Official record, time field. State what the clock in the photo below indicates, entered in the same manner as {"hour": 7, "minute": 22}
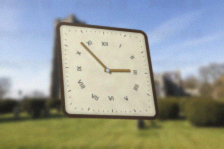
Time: {"hour": 2, "minute": 53}
